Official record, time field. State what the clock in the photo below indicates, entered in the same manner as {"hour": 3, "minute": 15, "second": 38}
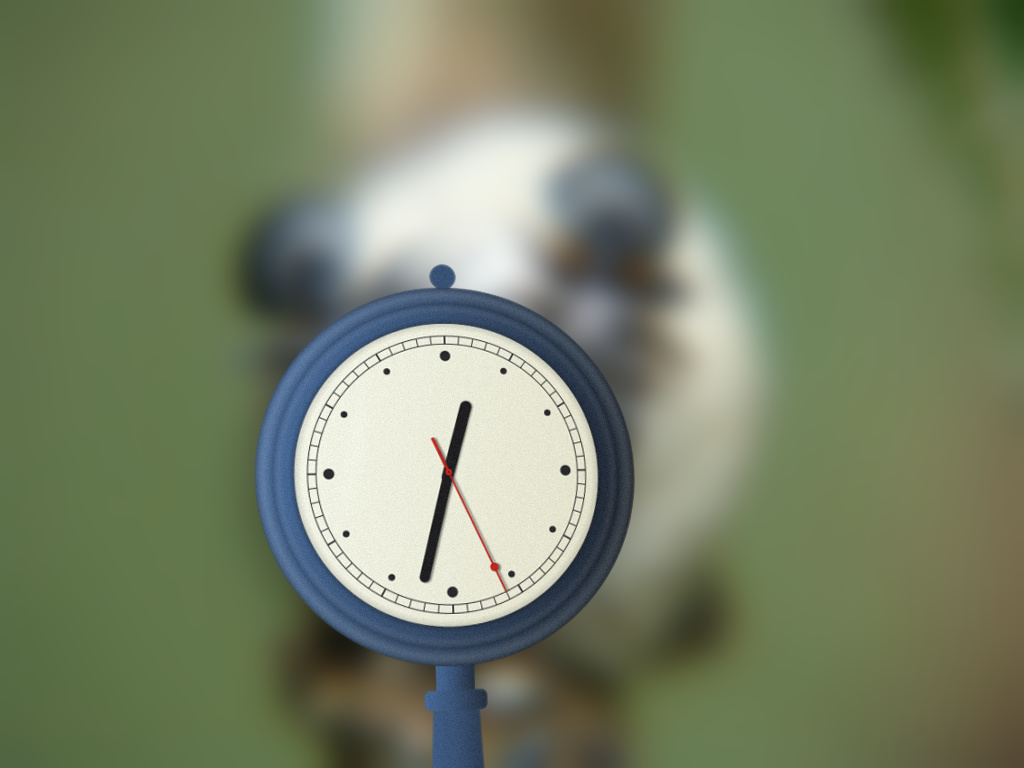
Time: {"hour": 12, "minute": 32, "second": 26}
